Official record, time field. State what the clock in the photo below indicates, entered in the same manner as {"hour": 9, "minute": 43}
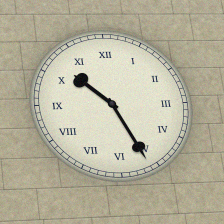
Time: {"hour": 10, "minute": 26}
